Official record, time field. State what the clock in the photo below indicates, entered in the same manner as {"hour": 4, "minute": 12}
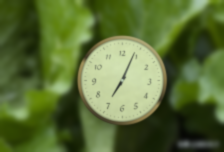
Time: {"hour": 7, "minute": 4}
